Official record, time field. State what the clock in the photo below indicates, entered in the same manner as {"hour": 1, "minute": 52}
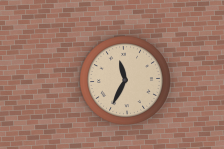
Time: {"hour": 11, "minute": 35}
